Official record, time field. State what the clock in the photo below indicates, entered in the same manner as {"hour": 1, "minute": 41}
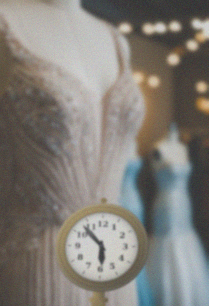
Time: {"hour": 5, "minute": 53}
